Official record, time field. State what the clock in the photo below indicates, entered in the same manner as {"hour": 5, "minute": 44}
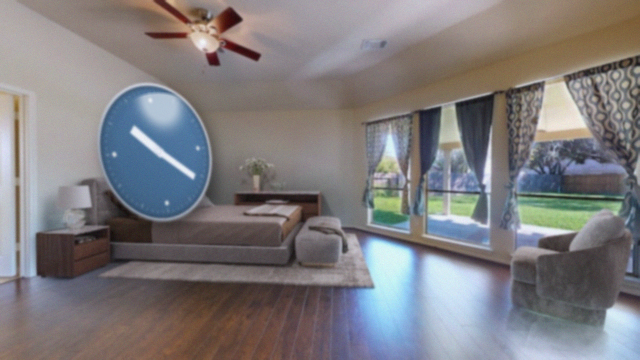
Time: {"hour": 10, "minute": 21}
